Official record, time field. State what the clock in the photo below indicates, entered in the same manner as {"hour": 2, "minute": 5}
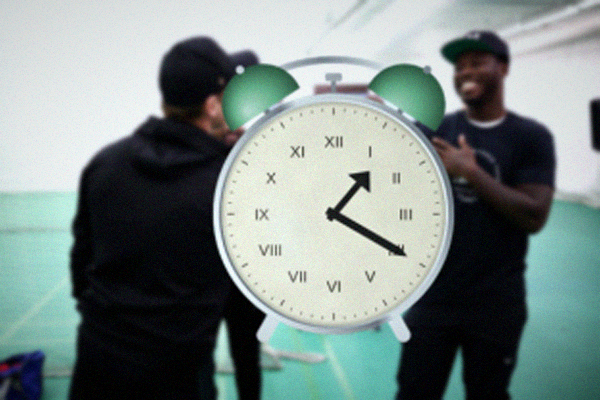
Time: {"hour": 1, "minute": 20}
